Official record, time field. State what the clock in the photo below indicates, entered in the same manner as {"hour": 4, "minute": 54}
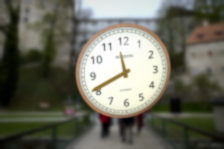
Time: {"hour": 11, "minute": 41}
